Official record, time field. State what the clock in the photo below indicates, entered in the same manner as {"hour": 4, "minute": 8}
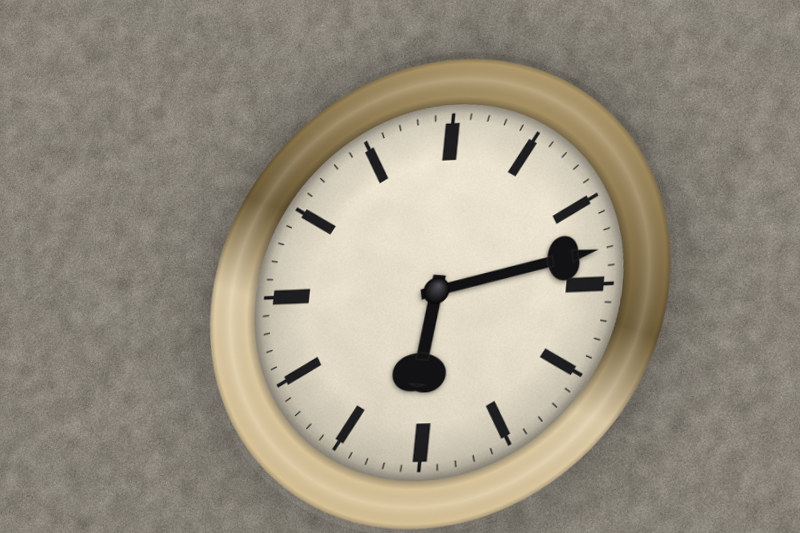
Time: {"hour": 6, "minute": 13}
